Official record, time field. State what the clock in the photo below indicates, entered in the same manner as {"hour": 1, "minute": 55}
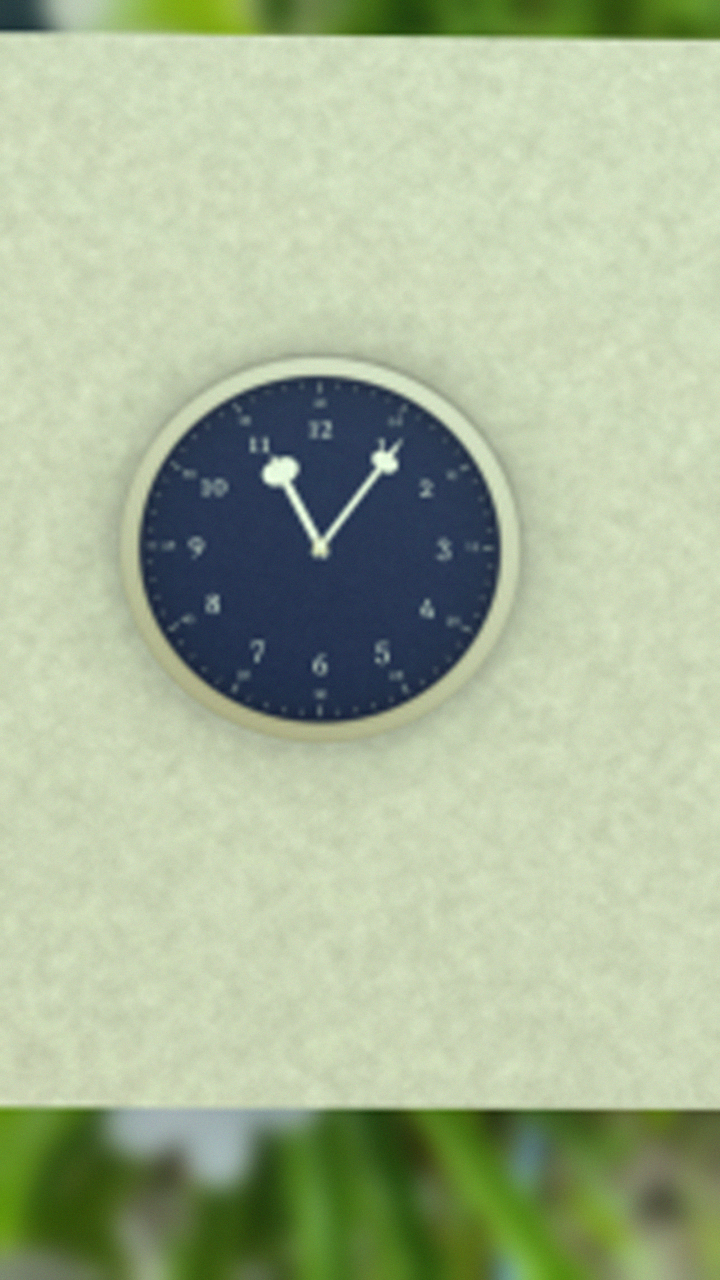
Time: {"hour": 11, "minute": 6}
